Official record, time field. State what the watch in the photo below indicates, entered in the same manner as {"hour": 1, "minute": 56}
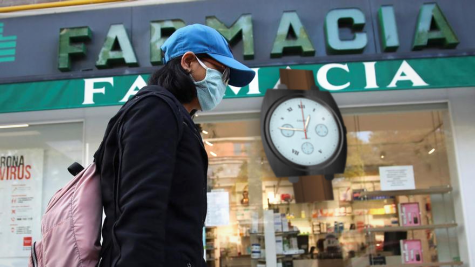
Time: {"hour": 12, "minute": 46}
